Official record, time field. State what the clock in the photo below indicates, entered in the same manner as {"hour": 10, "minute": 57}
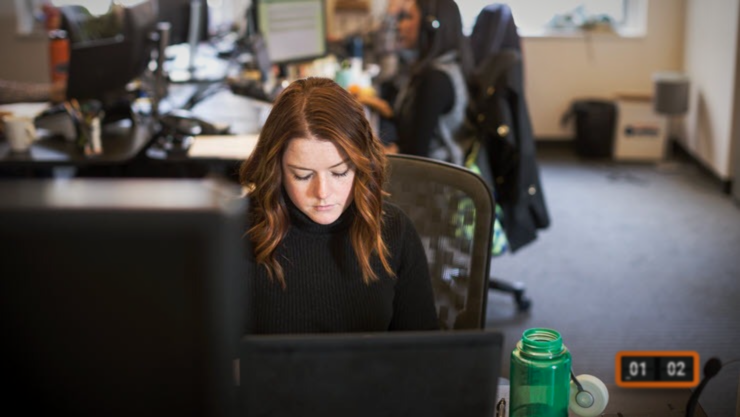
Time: {"hour": 1, "minute": 2}
